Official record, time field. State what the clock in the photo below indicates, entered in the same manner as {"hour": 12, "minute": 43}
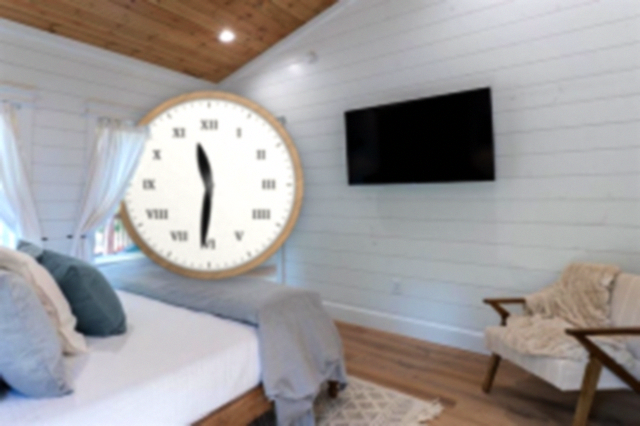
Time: {"hour": 11, "minute": 31}
